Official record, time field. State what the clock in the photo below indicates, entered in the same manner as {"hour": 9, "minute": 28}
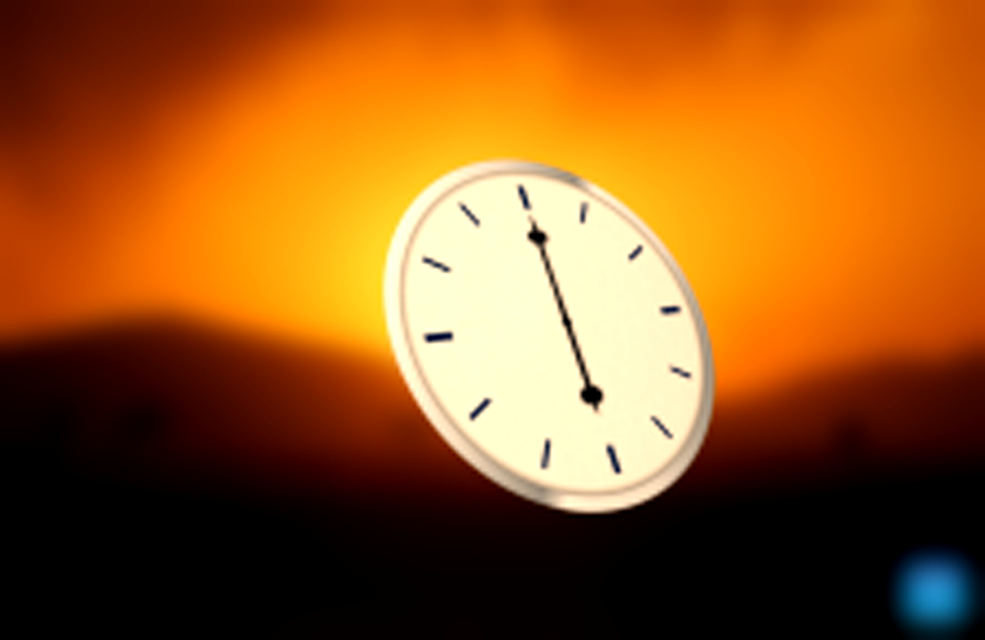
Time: {"hour": 6, "minute": 0}
